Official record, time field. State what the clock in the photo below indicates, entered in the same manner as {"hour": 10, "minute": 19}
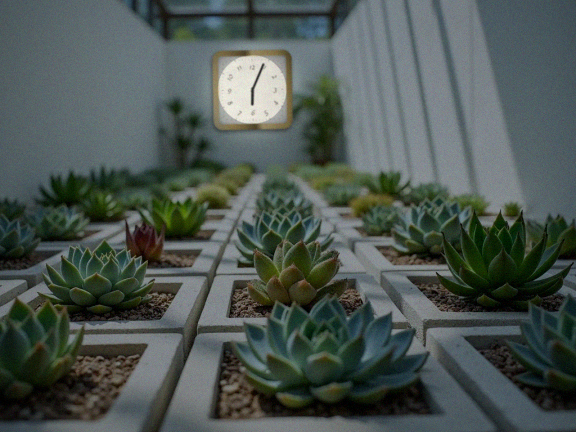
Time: {"hour": 6, "minute": 4}
